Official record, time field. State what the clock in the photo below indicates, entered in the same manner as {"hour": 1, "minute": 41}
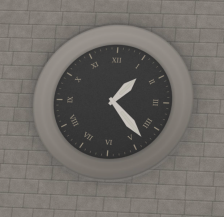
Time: {"hour": 1, "minute": 23}
